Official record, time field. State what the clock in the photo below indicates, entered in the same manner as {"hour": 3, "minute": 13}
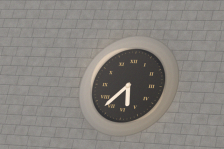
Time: {"hour": 5, "minute": 37}
